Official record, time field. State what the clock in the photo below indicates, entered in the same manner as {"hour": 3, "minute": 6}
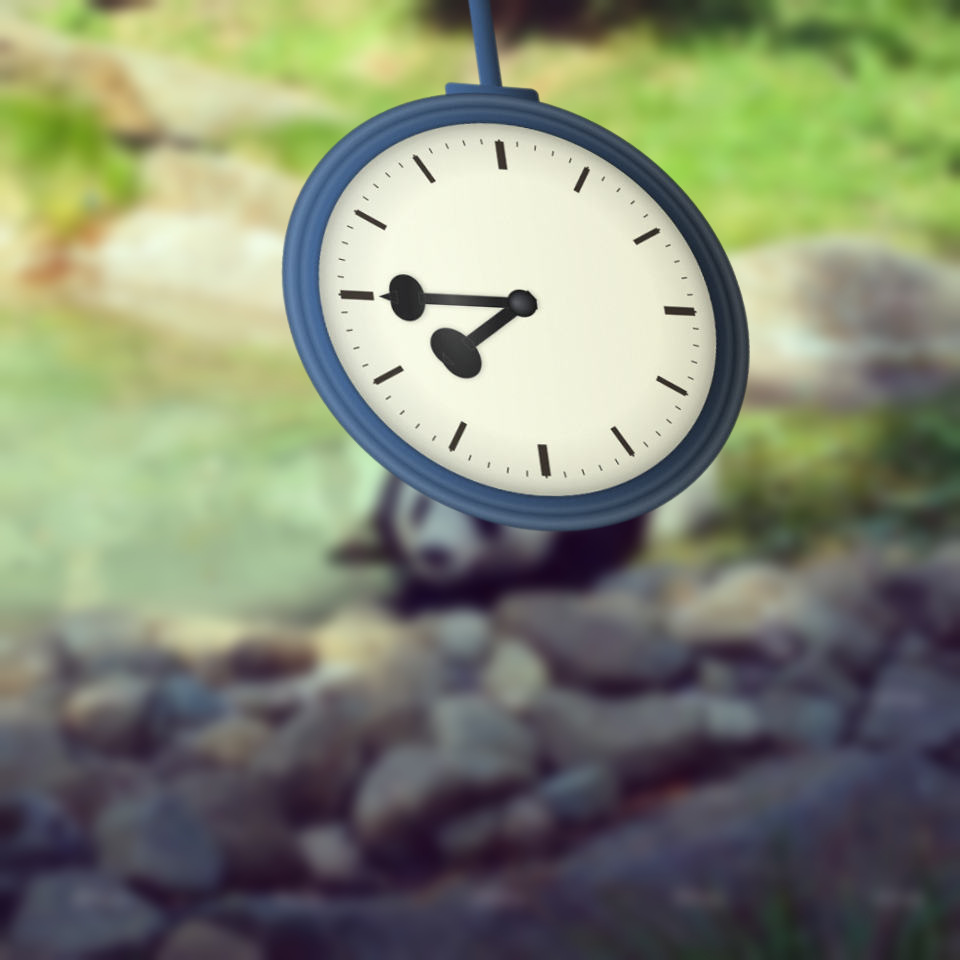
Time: {"hour": 7, "minute": 45}
